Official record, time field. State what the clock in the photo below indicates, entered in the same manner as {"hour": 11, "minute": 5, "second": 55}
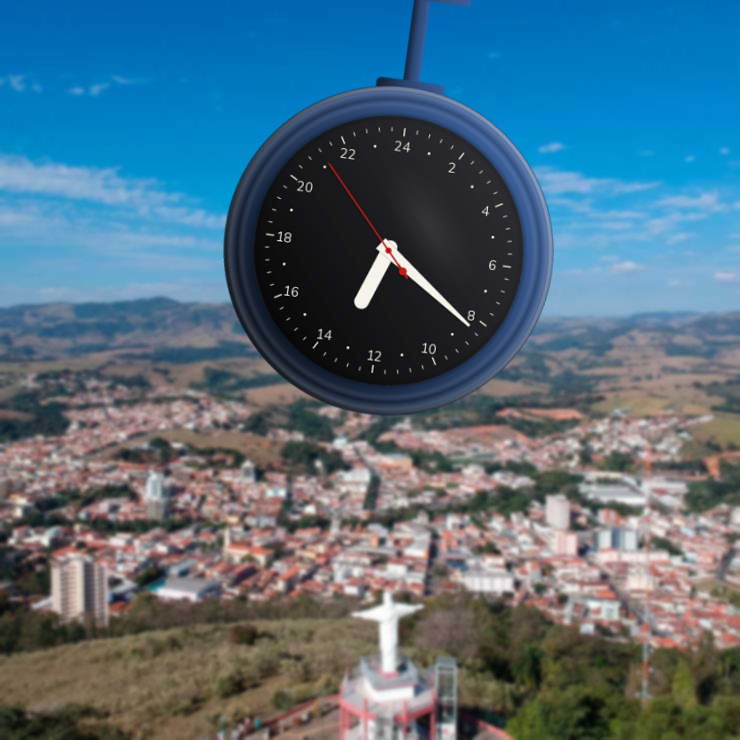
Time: {"hour": 13, "minute": 20, "second": 53}
